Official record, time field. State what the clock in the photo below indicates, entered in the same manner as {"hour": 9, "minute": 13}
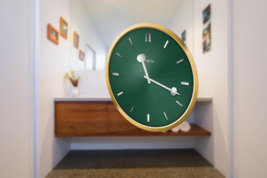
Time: {"hour": 11, "minute": 18}
